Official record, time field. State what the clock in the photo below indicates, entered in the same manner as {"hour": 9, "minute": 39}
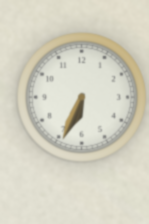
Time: {"hour": 6, "minute": 34}
